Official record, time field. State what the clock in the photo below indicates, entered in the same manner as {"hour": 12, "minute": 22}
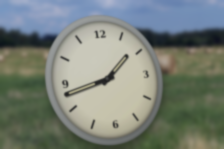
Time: {"hour": 1, "minute": 43}
